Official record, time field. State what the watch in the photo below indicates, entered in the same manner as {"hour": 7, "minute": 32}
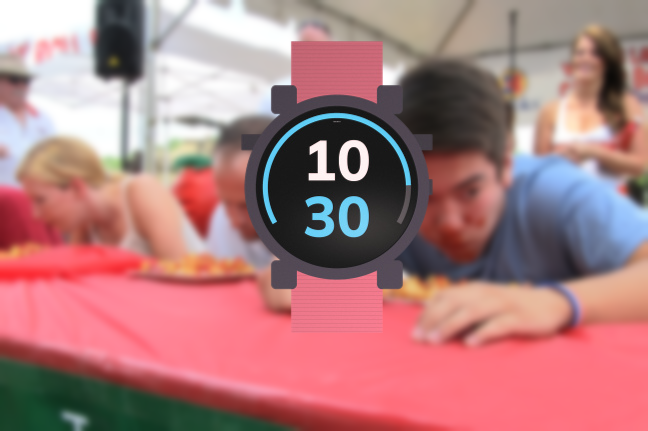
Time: {"hour": 10, "minute": 30}
